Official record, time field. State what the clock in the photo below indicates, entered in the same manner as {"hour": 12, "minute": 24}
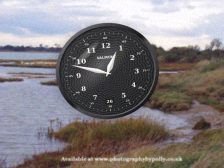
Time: {"hour": 12, "minute": 48}
